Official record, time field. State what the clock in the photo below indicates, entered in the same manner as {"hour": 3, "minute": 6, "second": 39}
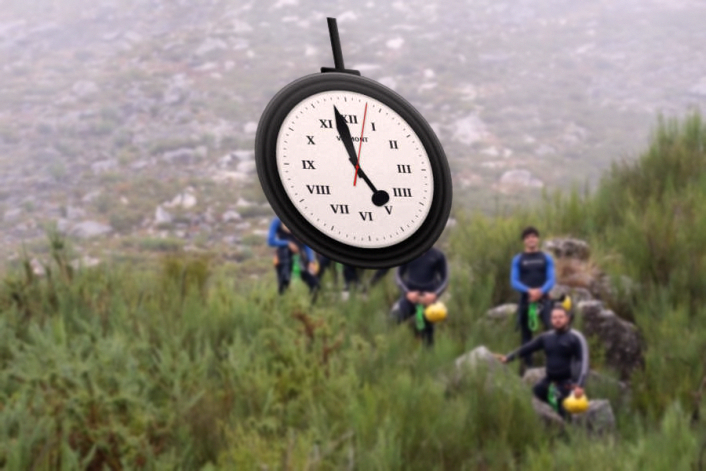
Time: {"hour": 4, "minute": 58, "second": 3}
